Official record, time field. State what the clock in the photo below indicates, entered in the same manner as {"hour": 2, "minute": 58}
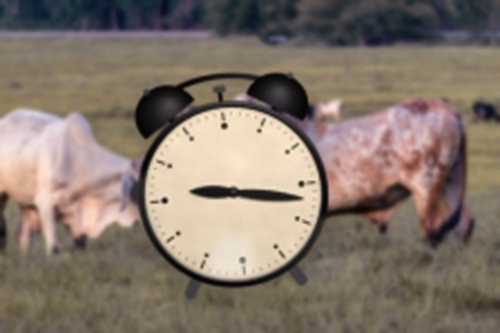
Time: {"hour": 9, "minute": 17}
